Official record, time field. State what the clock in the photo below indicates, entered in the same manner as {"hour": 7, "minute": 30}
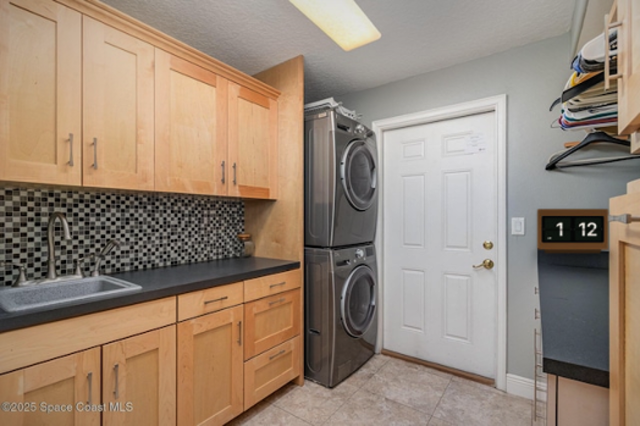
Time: {"hour": 1, "minute": 12}
